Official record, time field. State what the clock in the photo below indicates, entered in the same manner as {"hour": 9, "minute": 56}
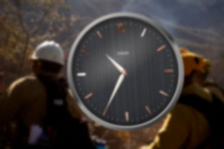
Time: {"hour": 10, "minute": 35}
